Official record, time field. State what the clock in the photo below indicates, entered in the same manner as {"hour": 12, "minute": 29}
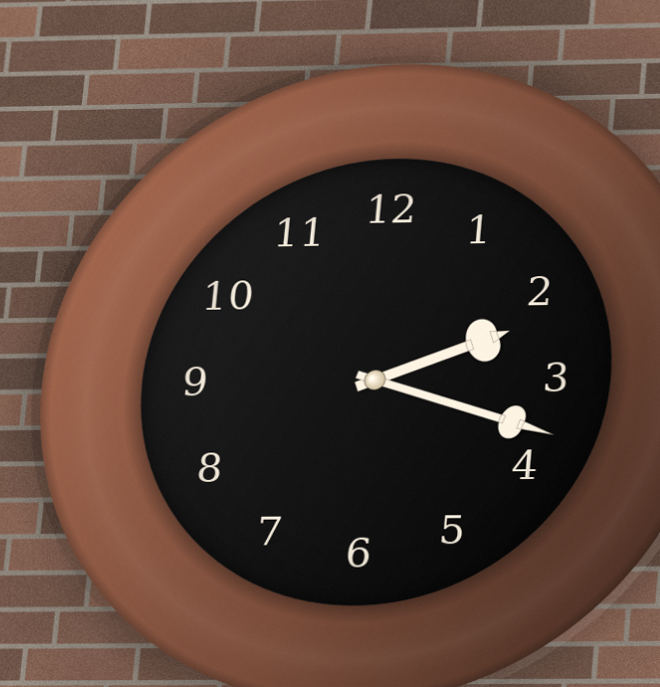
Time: {"hour": 2, "minute": 18}
